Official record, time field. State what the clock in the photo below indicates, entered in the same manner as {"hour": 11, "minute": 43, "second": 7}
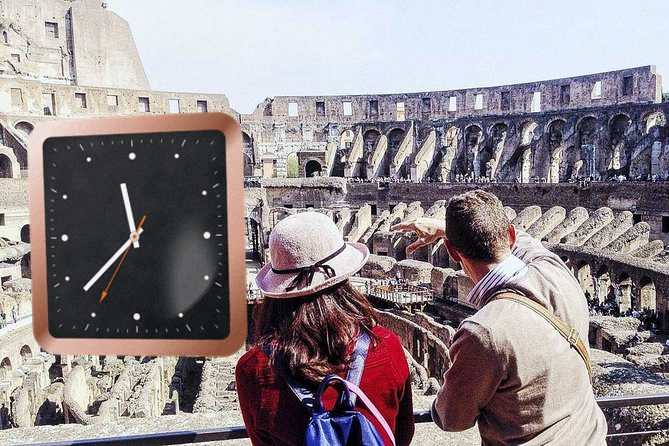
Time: {"hour": 11, "minute": 37, "second": 35}
